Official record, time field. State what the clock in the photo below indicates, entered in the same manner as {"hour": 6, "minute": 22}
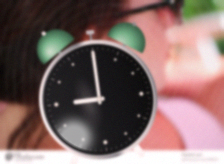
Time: {"hour": 9, "minute": 0}
